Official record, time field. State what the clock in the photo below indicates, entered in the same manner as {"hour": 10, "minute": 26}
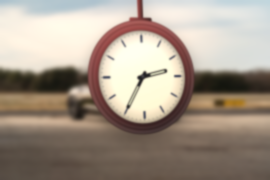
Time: {"hour": 2, "minute": 35}
